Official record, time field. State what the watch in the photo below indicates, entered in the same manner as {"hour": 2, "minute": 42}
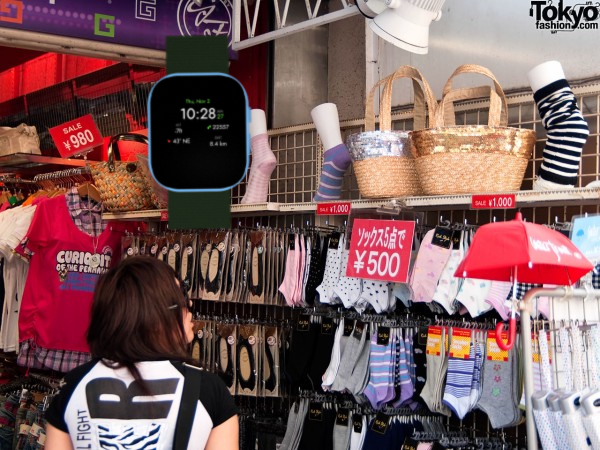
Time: {"hour": 10, "minute": 28}
